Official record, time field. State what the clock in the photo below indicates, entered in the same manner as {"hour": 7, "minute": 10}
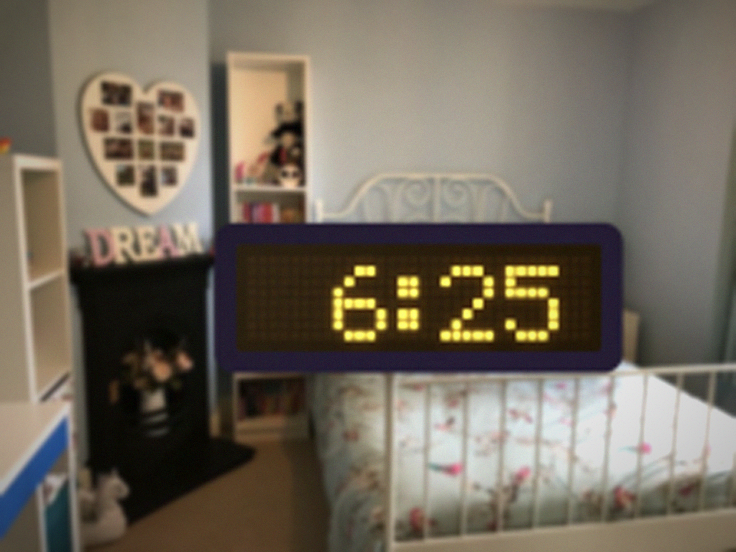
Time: {"hour": 6, "minute": 25}
